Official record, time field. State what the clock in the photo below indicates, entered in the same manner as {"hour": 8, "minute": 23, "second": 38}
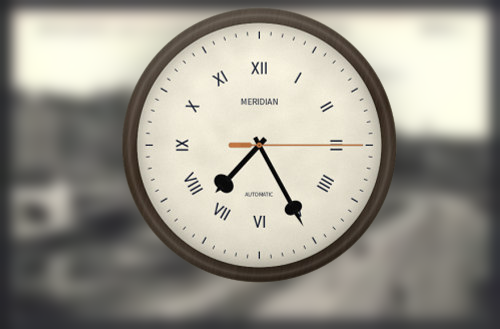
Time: {"hour": 7, "minute": 25, "second": 15}
